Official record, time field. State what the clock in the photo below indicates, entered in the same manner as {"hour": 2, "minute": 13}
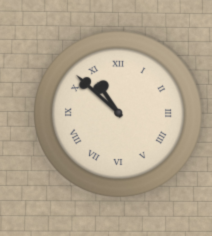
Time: {"hour": 10, "minute": 52}
